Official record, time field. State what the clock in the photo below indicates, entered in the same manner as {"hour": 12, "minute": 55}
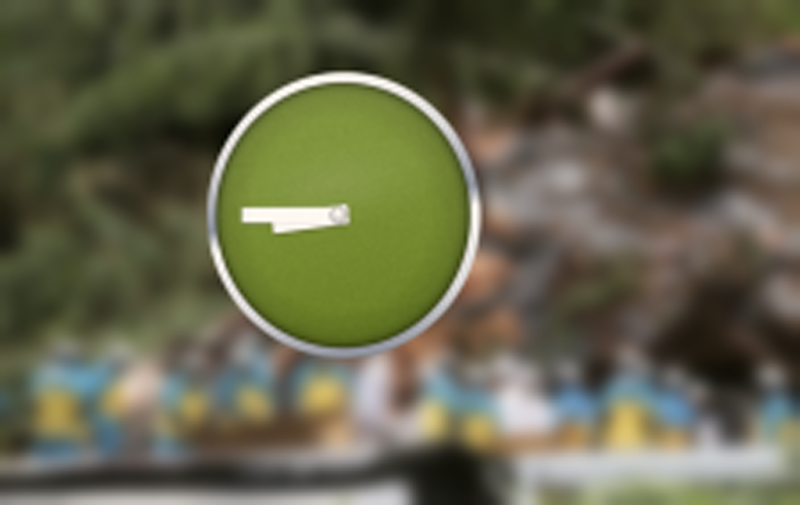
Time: {"hour": 8, "minute": 45}
